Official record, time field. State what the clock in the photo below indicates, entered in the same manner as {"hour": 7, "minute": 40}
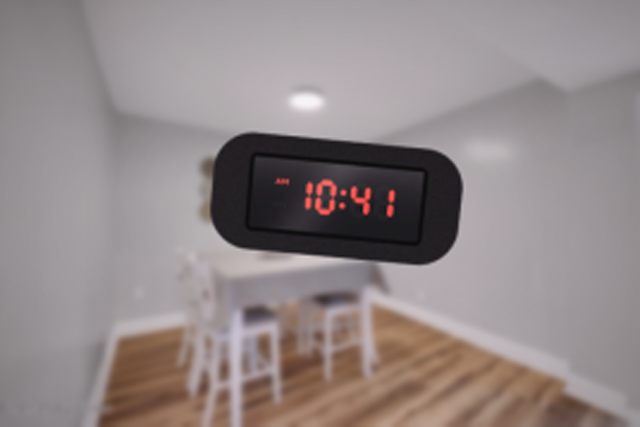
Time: {"hour": 10, "minute": 41}
